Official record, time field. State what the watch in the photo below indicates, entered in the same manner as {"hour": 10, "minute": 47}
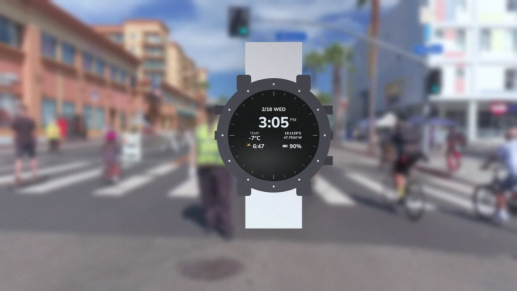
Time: {"hour": 3, "minute": 5}
